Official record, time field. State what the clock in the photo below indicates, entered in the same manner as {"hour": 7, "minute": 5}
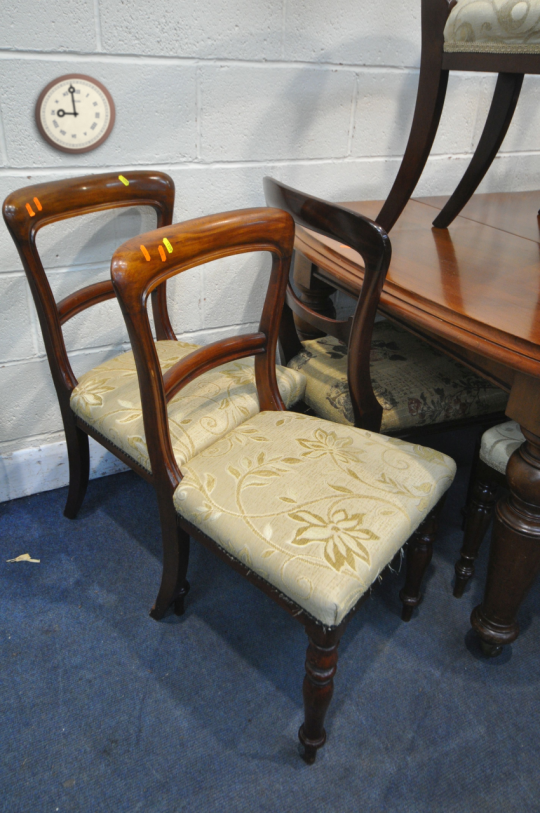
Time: {"hour": 8, "minute": 58}
